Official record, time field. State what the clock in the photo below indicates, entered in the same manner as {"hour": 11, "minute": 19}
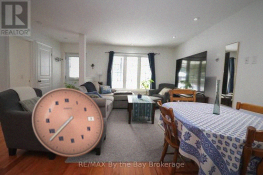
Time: {"hour": 7, "minute": 38}
